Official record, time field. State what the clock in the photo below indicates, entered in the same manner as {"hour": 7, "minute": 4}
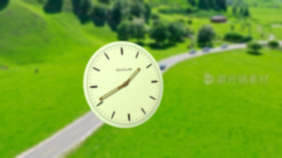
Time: {"hour": 1, "minute": 41}
